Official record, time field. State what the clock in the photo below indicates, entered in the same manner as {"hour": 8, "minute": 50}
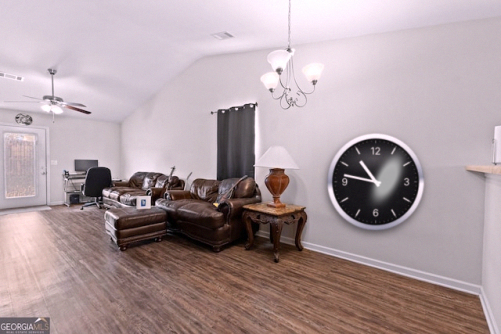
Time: {"hour": 10, "minute": 47}
